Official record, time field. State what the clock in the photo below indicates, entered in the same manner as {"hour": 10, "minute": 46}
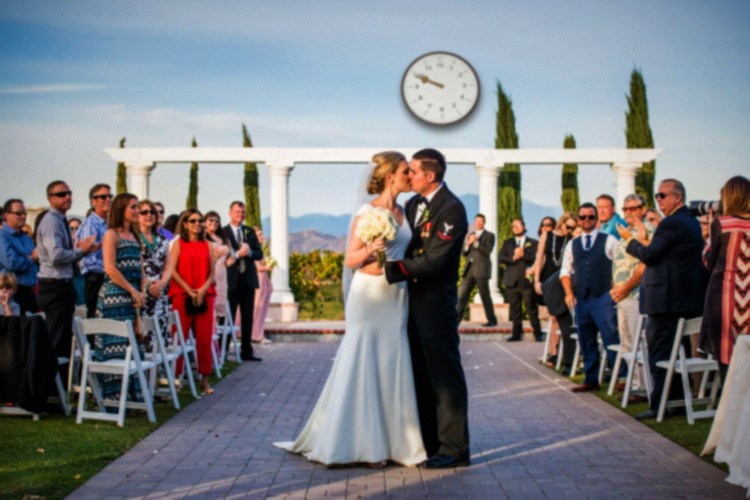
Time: {"hour": 9, "minute": 49}
